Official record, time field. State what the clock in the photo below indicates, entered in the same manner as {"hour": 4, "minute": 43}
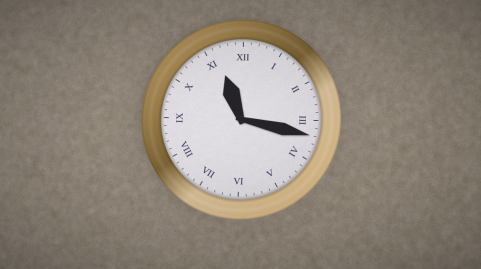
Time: {"hour": 11, "minute": 17}
